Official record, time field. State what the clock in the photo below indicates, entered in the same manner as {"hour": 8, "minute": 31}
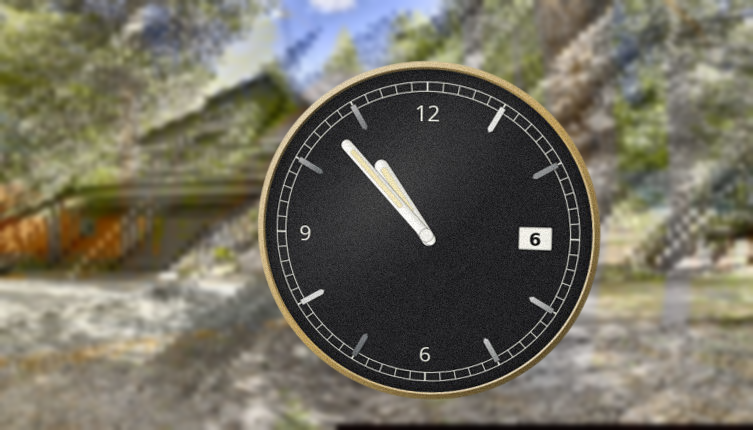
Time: {"hour": 10, "minute": 53}
